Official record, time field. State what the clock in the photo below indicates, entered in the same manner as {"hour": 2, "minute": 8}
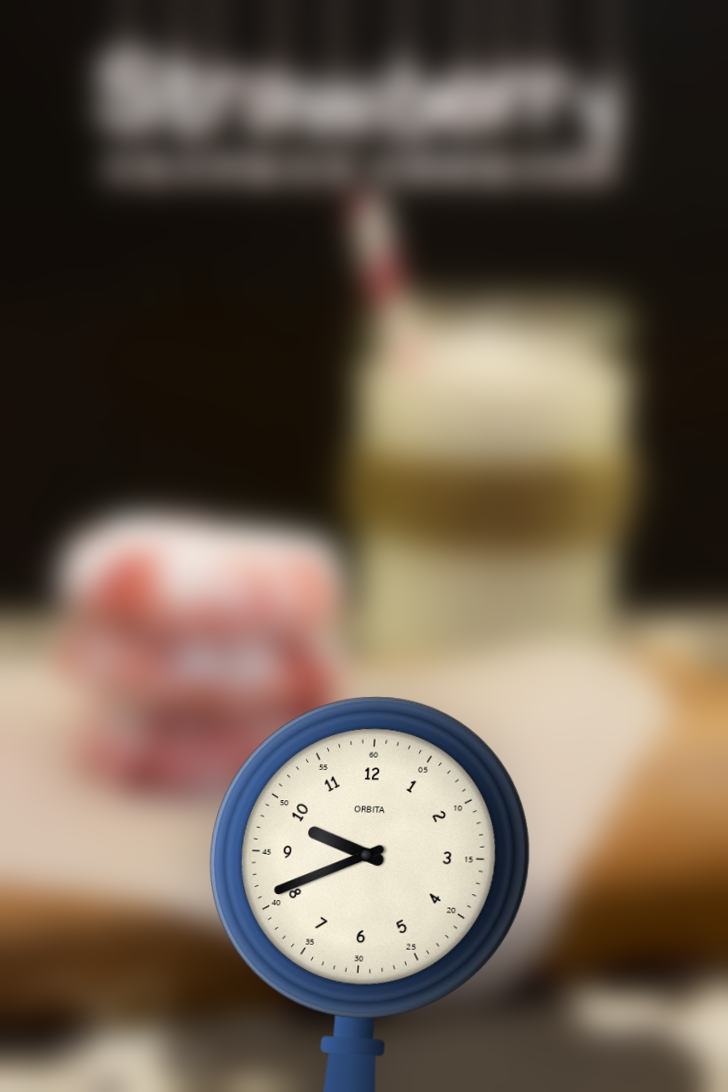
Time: {"hour": 9, "minute": 41}
